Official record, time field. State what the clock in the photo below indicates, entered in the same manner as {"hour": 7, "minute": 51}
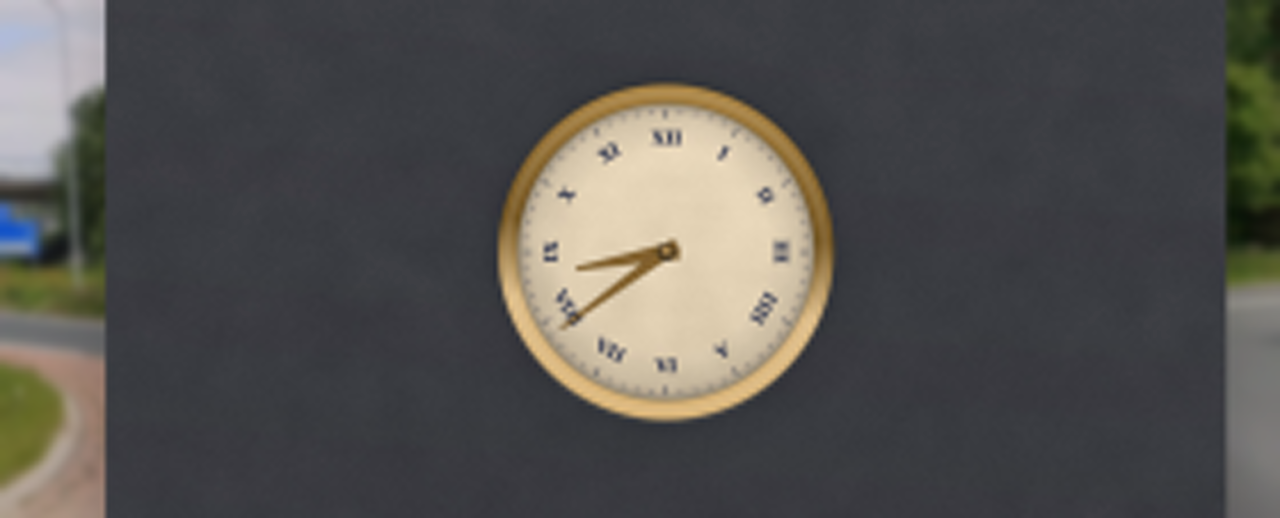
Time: {"hour": 8, "minute": 39}
